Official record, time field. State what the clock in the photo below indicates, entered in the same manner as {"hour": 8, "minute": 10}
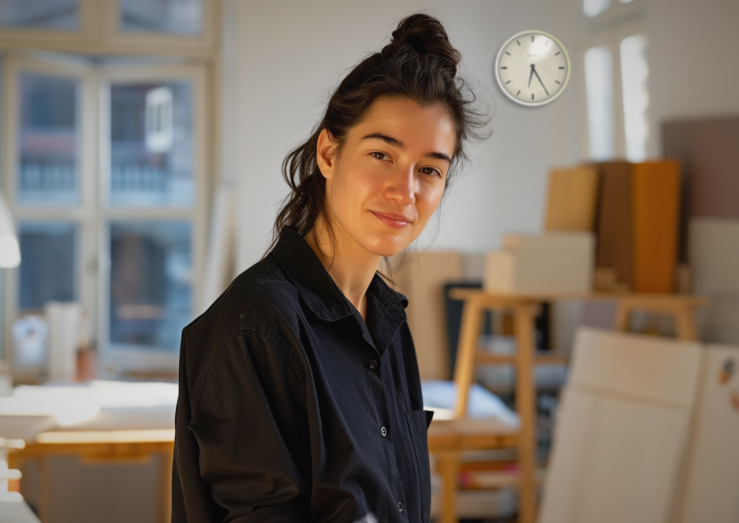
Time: {"hour": 6, "minute": 25}
